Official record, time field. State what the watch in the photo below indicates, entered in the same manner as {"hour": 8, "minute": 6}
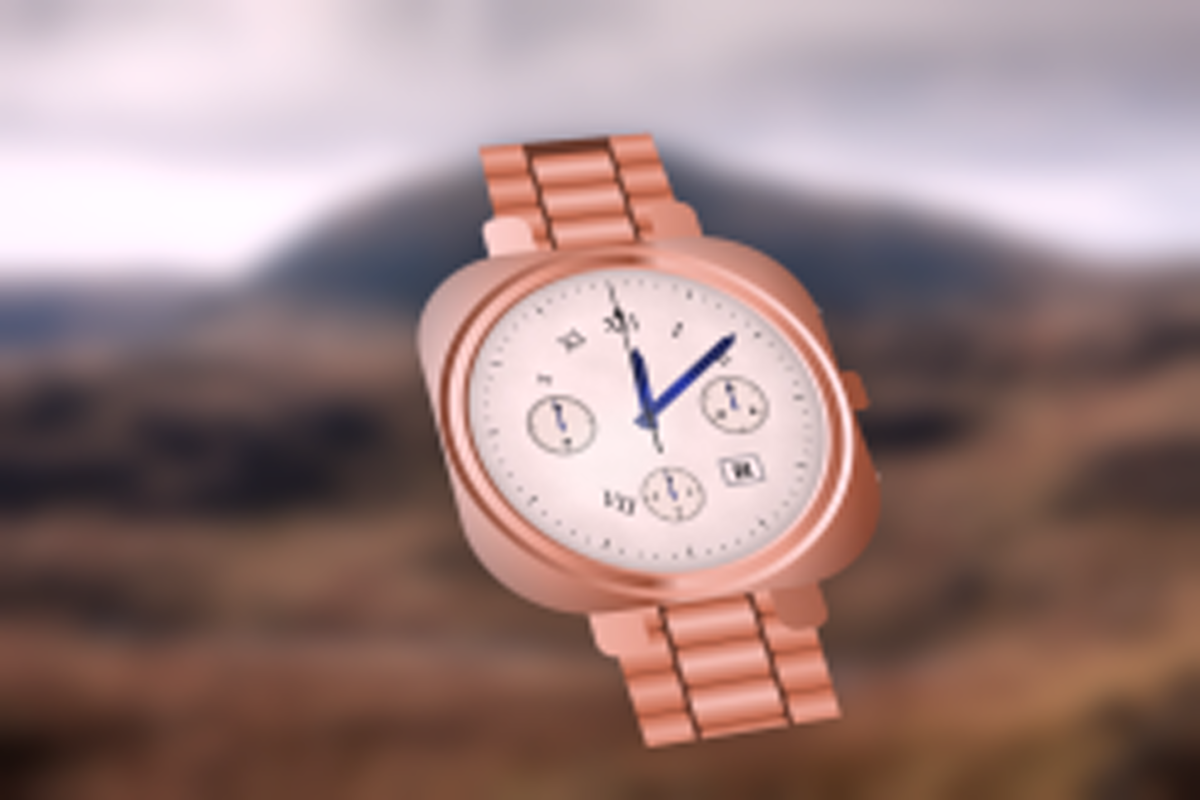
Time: {"hour": 12, "minute": 9}
